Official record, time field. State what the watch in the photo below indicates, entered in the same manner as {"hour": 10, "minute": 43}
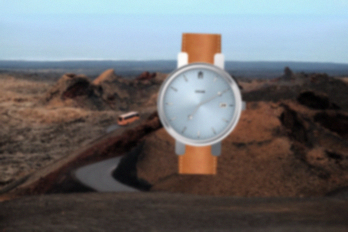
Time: {"hour": 7, "minute": 10}
